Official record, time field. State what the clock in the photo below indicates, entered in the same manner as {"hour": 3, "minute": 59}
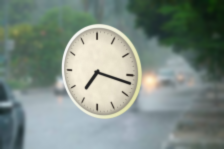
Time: {"hour": 7, "minute": 17}
